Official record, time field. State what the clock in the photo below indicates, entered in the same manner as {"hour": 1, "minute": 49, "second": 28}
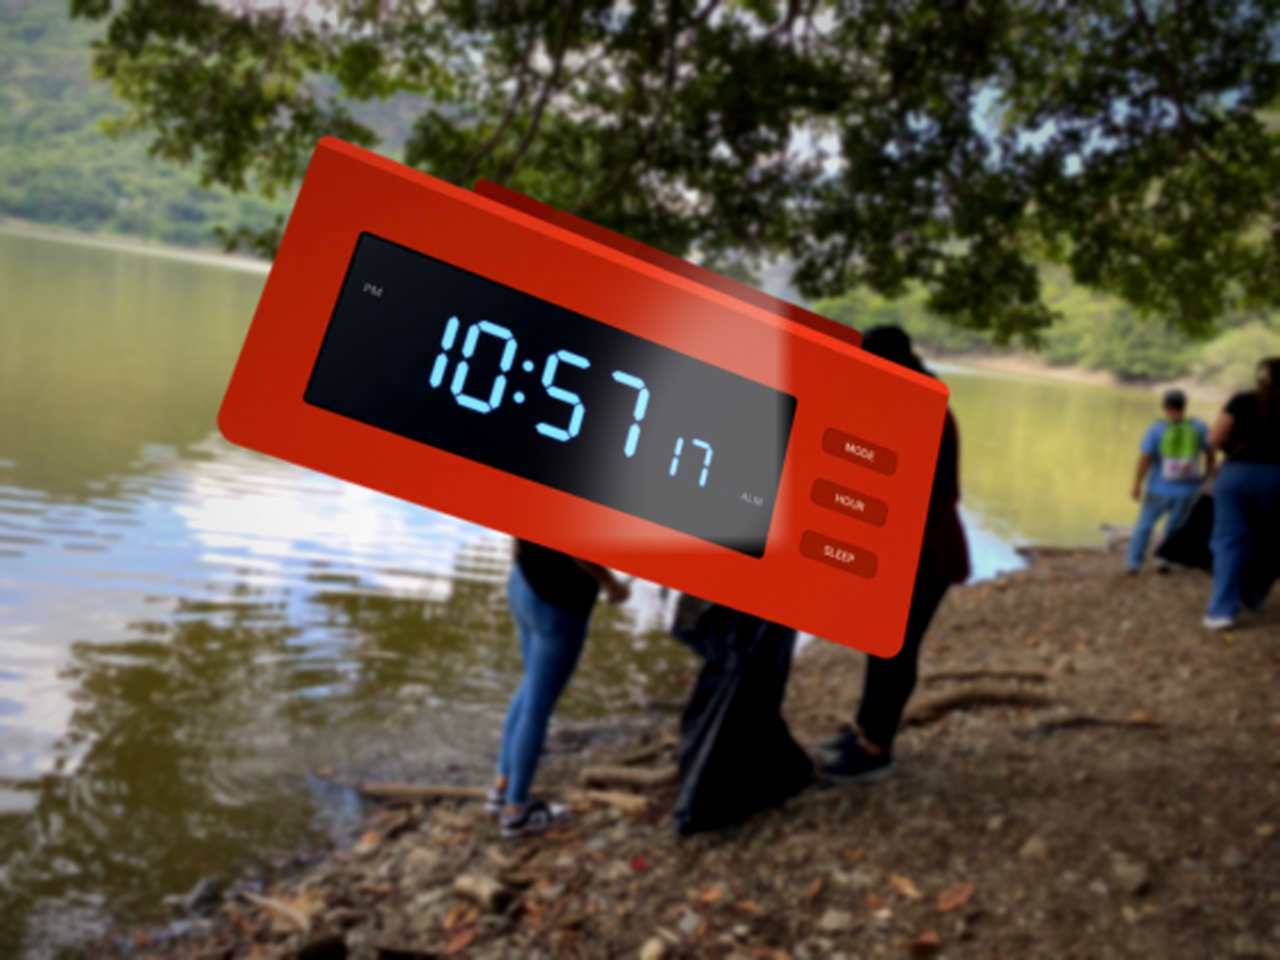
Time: {"hour": 10, "minute": 57, "second": 17}
